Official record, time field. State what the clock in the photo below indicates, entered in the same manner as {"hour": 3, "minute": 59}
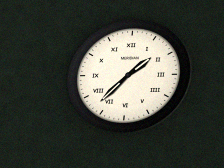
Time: {"hour": 1, "minute": 37}
